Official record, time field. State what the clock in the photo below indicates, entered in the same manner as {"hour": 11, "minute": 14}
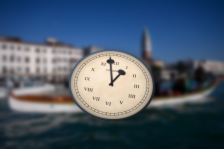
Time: {"hour": 12, "minute": 58}
